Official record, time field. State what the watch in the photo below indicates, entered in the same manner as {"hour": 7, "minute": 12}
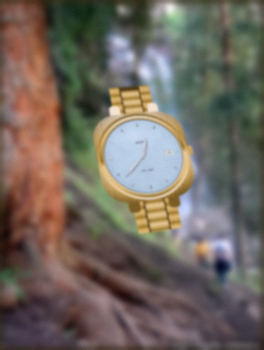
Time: {"hour": 12, "minute": 38}
